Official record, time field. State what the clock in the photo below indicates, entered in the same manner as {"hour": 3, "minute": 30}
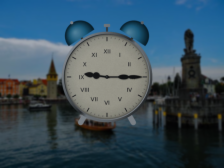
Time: {"hour": 9, "minute": 15}
